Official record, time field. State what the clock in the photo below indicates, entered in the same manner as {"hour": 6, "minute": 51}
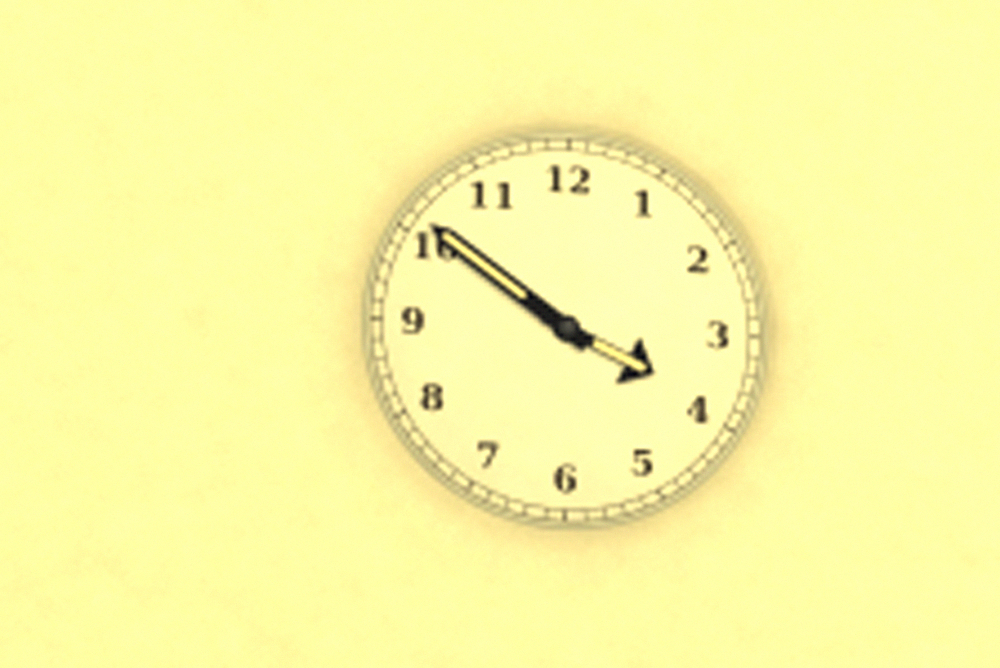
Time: {"hour": 3, "minute": 51}
